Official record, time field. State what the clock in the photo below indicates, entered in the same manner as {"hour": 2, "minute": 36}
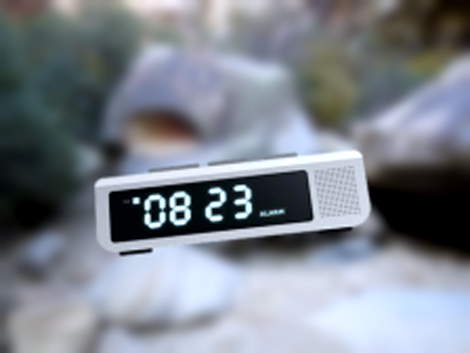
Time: {"hour": 8, "minute": 23}
